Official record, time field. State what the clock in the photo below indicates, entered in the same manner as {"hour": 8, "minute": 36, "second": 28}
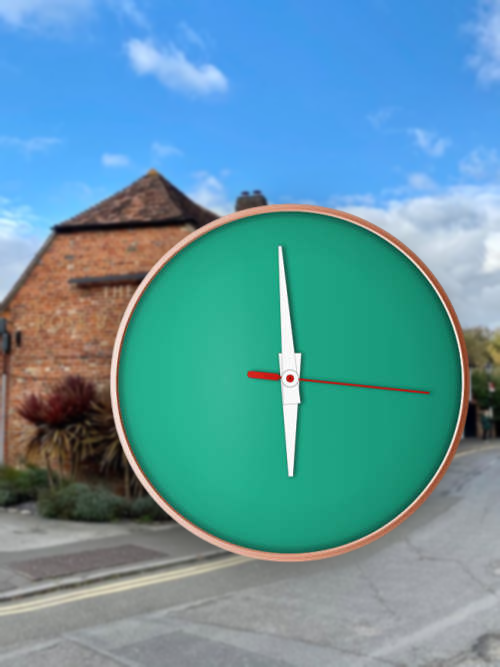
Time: {"hour": 5, "minute": 59, "second": 16}
